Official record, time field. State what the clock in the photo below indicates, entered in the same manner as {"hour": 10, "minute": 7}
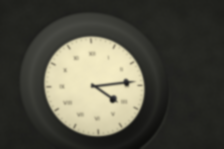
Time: {"hour": 4, "minute": 14}
